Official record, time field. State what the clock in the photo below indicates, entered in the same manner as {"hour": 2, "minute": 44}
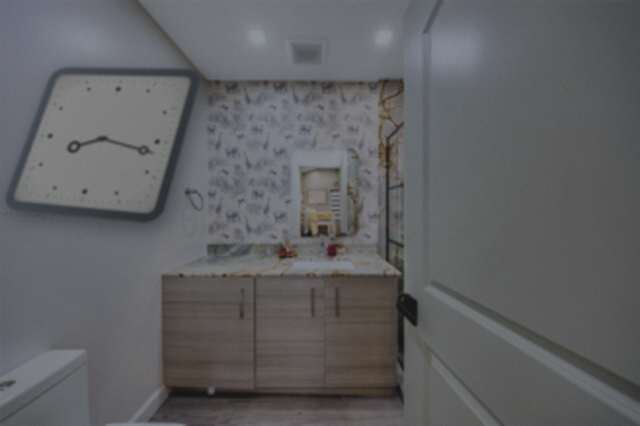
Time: {"hour": 8, "minute": 17}
